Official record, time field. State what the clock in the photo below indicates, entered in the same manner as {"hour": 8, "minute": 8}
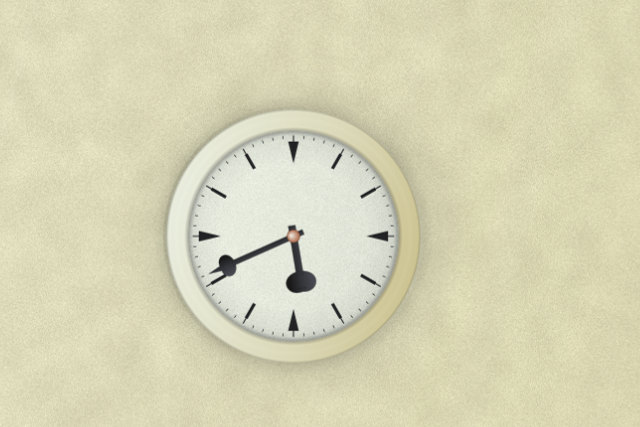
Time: {"hour": 5, "minute": 41}
